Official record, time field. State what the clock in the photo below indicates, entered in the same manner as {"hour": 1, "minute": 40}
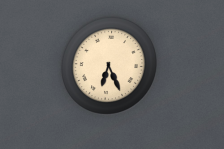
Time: {"hour": 6, "minute": 25}
